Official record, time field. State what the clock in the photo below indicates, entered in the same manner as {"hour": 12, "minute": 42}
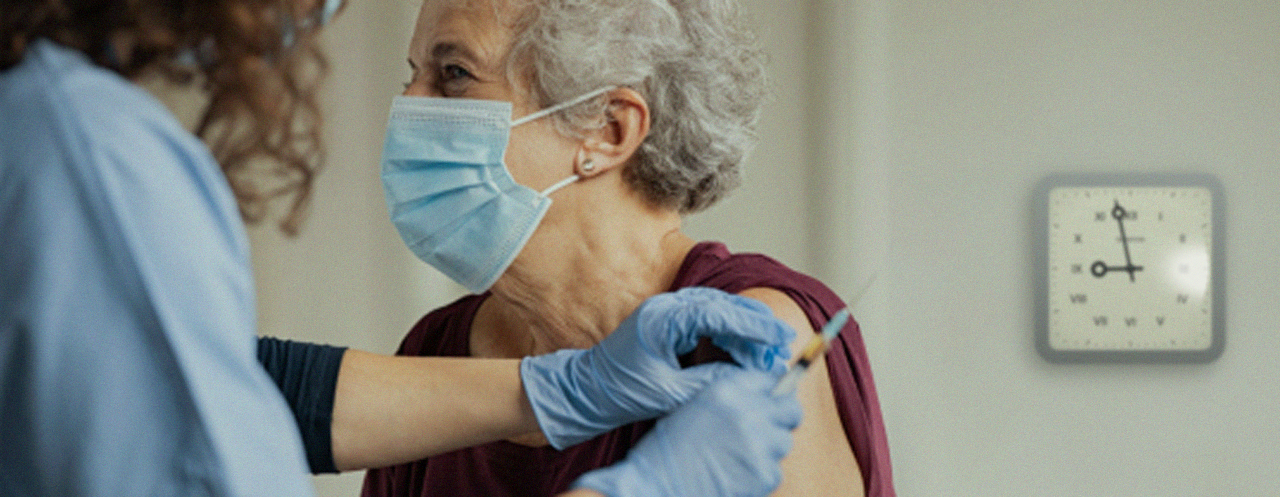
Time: {"hour": 8, "minute": 58}
